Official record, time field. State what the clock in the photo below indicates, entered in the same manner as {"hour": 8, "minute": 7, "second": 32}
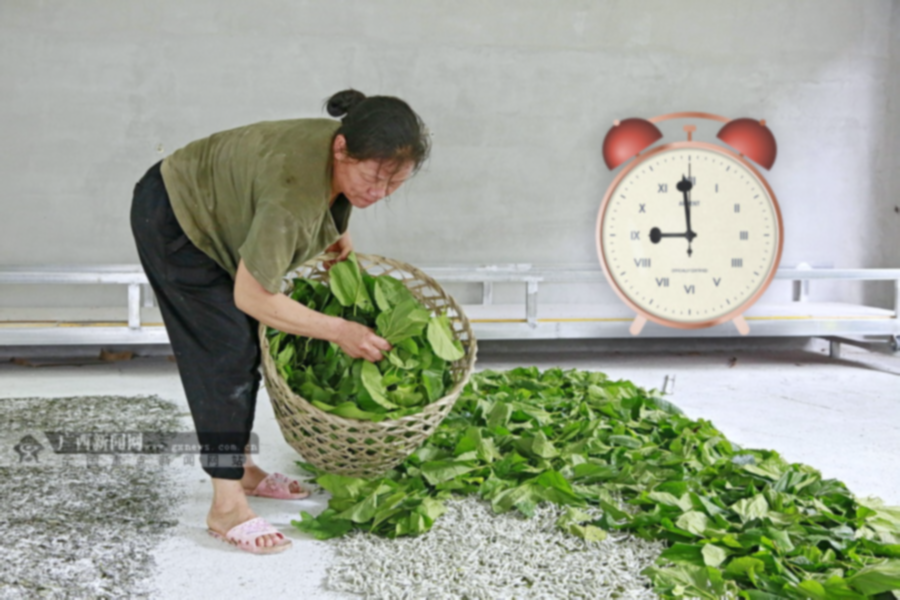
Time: {"hour": 8, "minute": 59, "second": 0}
